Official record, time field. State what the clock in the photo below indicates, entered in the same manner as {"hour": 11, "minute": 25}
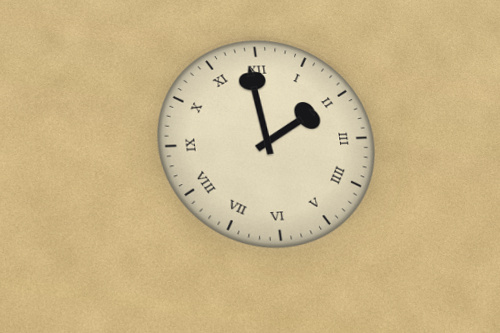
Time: {"hour": 1, "minute": 59}
